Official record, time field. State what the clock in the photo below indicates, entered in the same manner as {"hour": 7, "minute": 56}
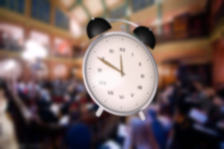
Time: {"hour": 11, "minute": 49}
